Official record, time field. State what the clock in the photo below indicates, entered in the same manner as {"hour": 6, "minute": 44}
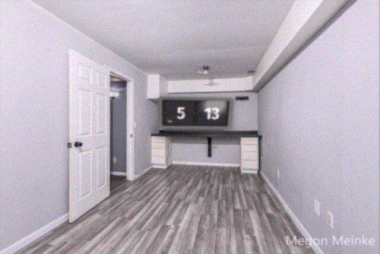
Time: {"hour": 5, "minute": 13}
